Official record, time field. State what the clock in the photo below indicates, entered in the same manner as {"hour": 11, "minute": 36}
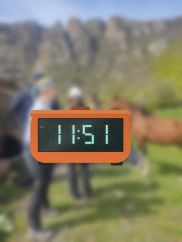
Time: {"hour": 11, "minute": 51}
